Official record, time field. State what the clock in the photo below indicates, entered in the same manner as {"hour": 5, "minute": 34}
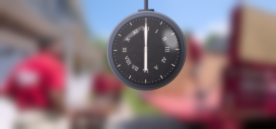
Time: {"hour": 6, "minute": 0}
